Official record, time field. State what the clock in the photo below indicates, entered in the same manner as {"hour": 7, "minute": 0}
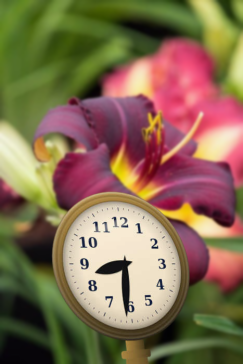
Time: {"hour": 8, "minute": 31}
